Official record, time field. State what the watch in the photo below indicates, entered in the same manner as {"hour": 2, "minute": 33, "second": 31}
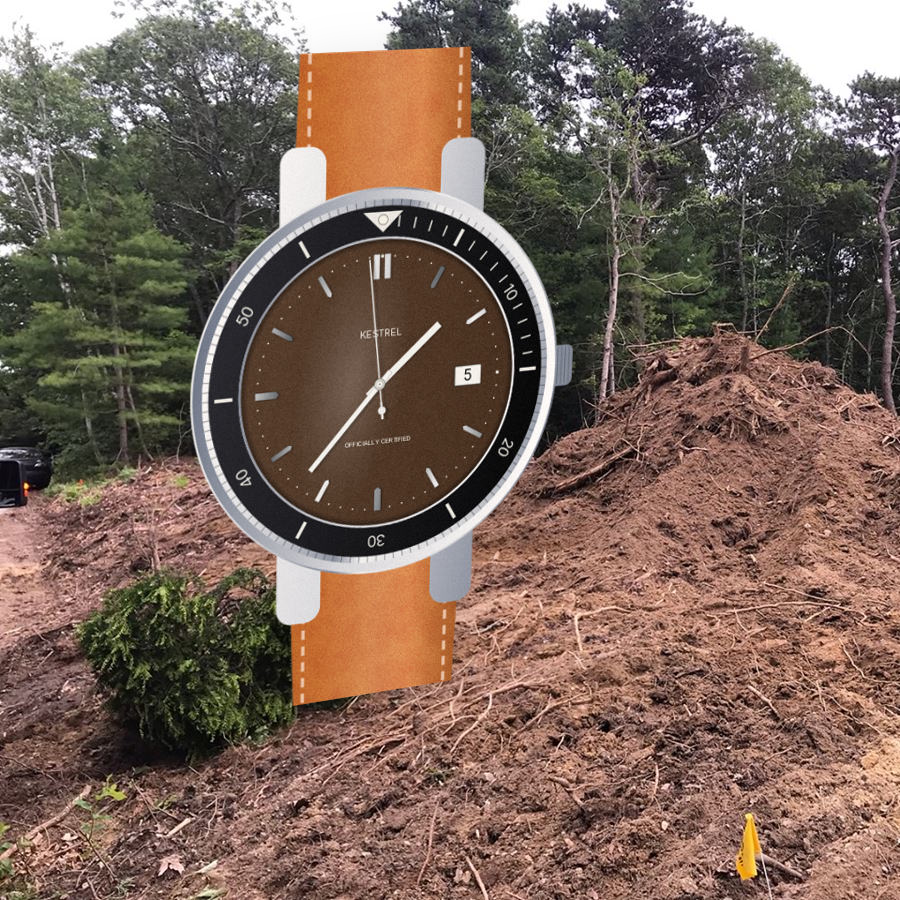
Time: {"hour": 1, "minute": 36, "second": 59}
